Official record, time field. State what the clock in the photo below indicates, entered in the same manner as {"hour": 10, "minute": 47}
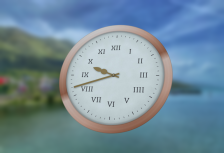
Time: {"hour": 9, "minute": 42}
